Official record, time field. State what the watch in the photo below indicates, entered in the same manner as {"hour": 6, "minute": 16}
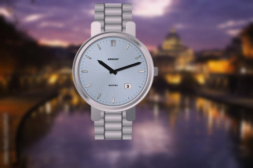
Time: {"hour": 10, "minute": 12}
